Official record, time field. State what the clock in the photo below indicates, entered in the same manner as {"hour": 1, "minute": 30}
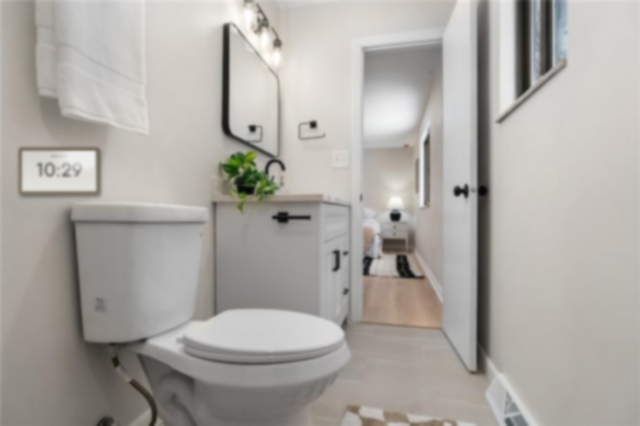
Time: {"hour": 10, "minute": 29}
